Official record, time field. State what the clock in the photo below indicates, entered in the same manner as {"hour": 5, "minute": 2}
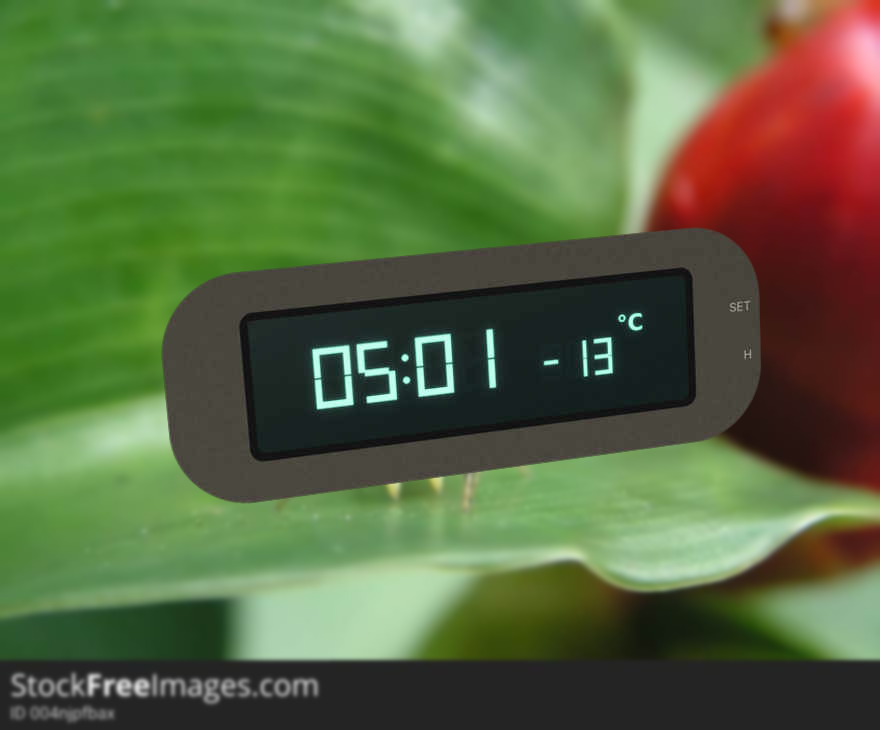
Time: {"hour": 5, "minute": 1}
